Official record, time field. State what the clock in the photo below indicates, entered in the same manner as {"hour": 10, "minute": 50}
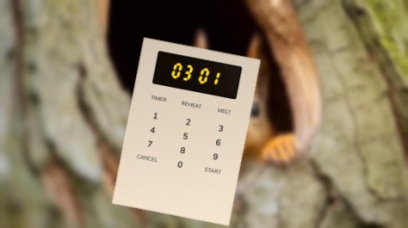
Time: {"hour": 3, "minute": 1}
